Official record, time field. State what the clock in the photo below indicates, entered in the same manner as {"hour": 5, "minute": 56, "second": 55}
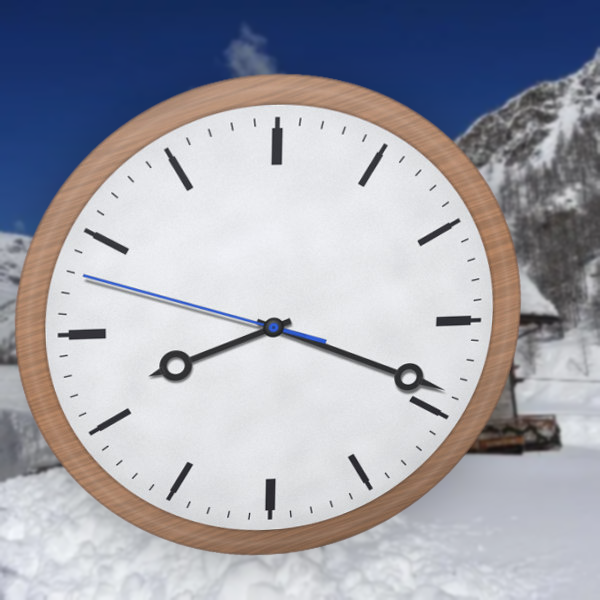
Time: {"hour": 8, "minute": 18, "second": 48}
